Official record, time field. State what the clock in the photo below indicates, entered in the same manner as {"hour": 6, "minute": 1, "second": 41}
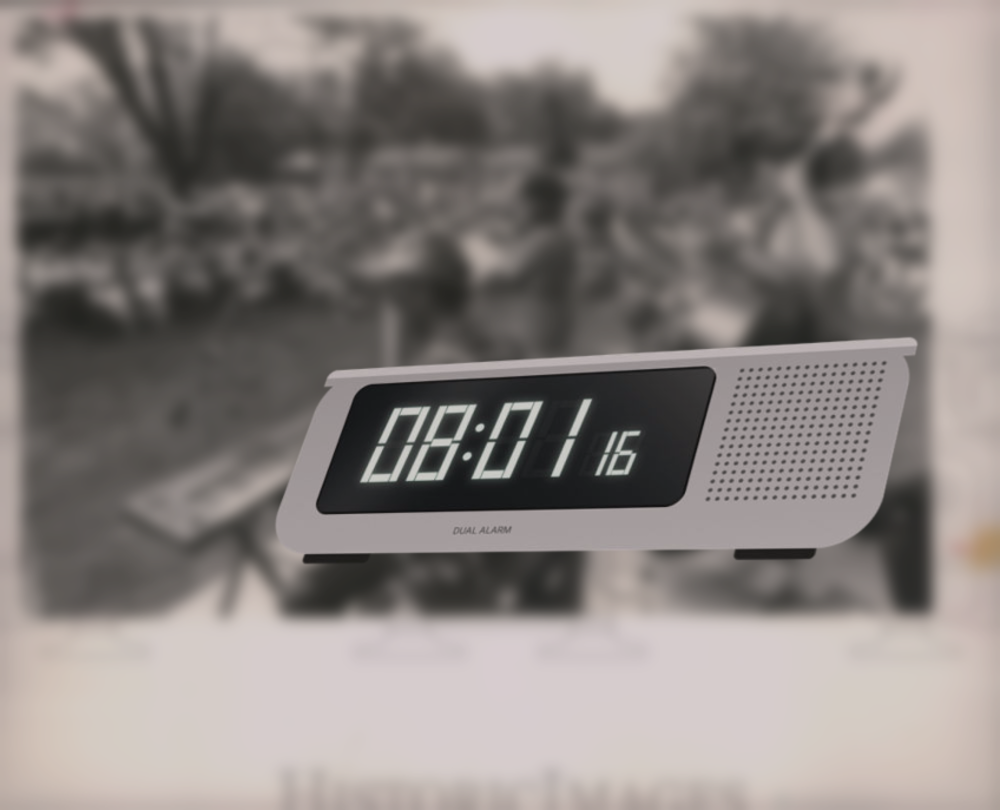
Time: {"hour": 8, "minute": 1, "second": 16}
